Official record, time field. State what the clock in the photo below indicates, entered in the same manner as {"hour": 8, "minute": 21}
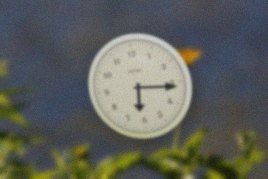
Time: {"hour": 6, "minute": 16}
